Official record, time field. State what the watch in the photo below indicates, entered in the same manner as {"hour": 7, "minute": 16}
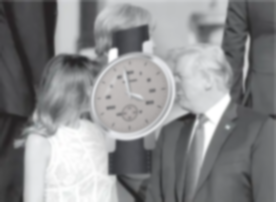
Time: {"hour": 3, "minute": 58}
